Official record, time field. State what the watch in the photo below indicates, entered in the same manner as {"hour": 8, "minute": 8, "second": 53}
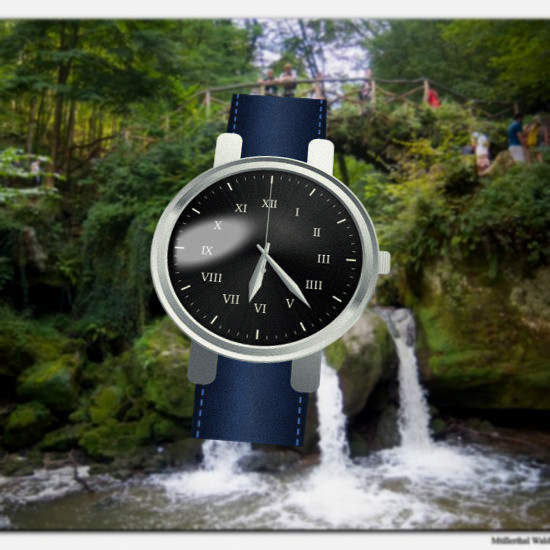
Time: {"hour": 6, "minute": 23, "second": 0}
